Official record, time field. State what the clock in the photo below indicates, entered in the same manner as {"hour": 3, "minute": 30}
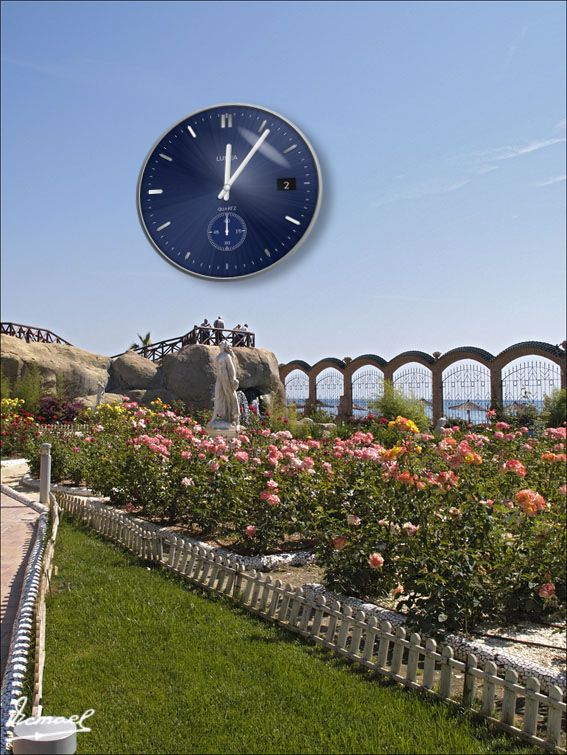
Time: {"hour": 12, "minute": 6}
